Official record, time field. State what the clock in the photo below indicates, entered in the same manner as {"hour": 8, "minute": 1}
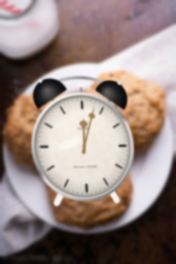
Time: {"hour": 12, "minute": 3}
